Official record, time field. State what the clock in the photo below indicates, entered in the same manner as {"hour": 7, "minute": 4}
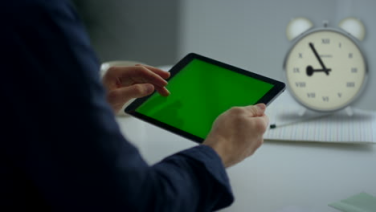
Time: {"hour": 8, "minute": 55}
